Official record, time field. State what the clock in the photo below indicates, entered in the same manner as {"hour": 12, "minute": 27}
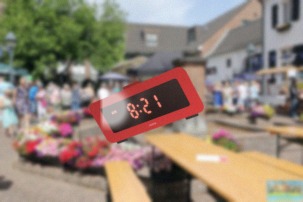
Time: {"hour": 8, "minute": 21}
